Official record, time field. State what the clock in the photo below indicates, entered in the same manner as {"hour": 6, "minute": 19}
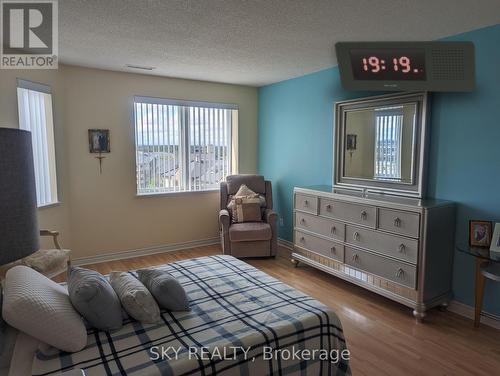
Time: {"hour": 19, "minute": 19}
